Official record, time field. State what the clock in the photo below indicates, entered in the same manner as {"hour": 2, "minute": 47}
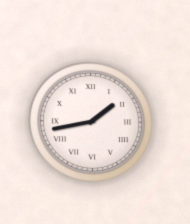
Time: {"hour": 1, "minute": 43}
